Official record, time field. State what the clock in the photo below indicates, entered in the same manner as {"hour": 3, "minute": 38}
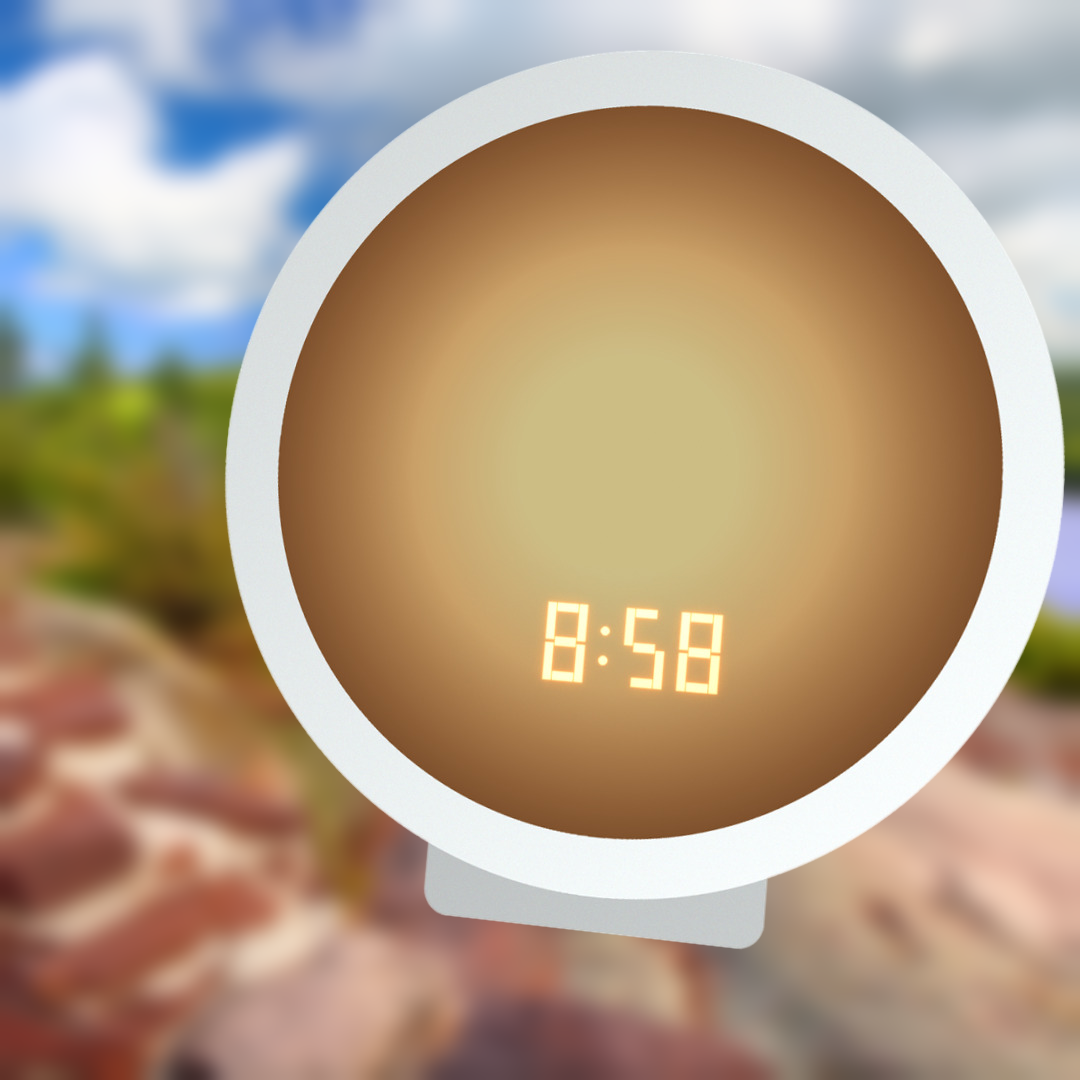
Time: {"hour": 8, "minute": 58}
